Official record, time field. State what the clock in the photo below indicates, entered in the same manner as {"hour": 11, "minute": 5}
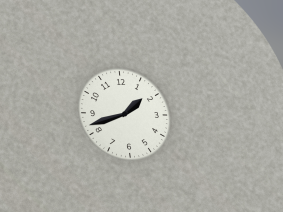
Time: {"hour": 1, "minute": 42}
